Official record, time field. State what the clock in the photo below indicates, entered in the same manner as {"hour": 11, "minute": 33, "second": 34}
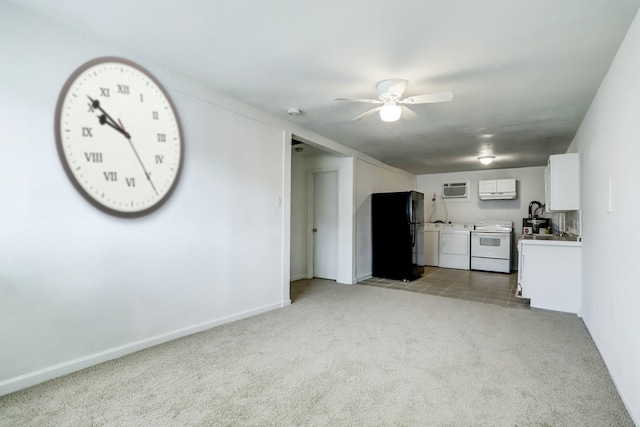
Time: {"hour": 9, "minute": 51, "second": 25}
